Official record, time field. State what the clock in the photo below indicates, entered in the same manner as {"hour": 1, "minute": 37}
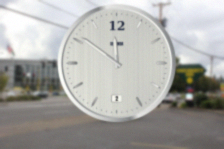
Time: {"hour": 11, "minute": 51}
